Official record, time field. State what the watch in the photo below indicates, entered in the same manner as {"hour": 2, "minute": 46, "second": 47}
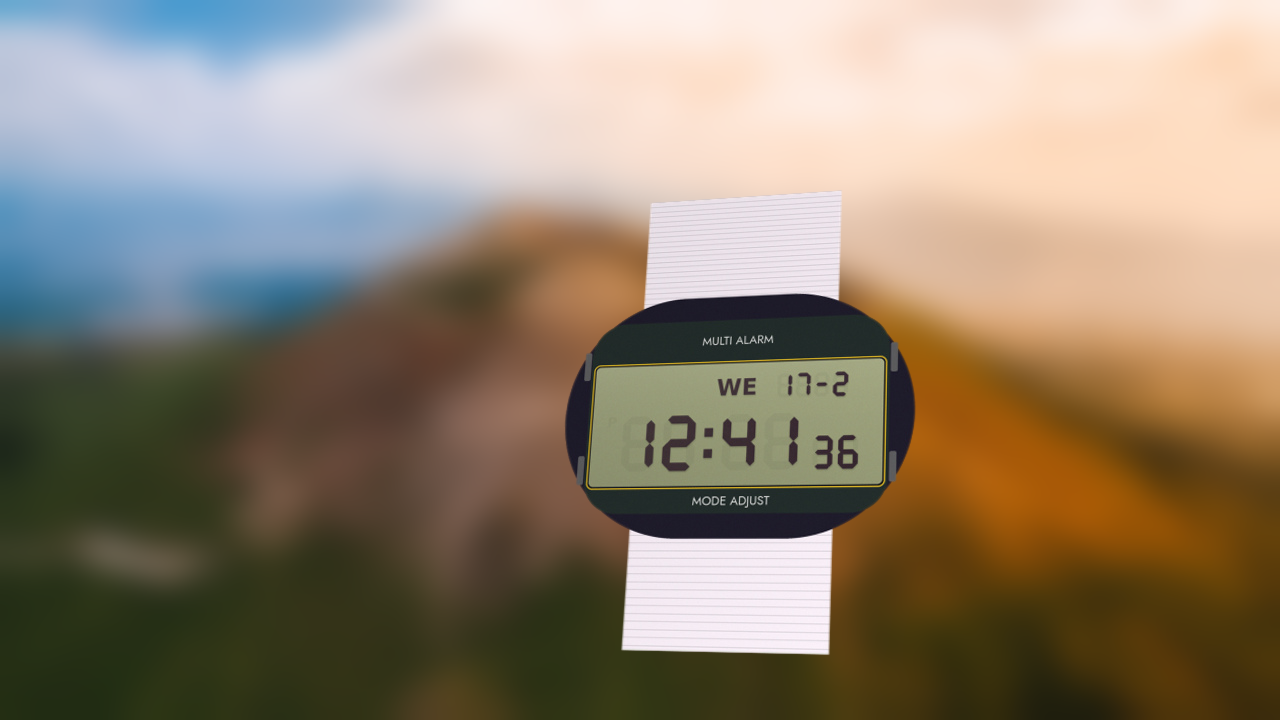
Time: {"hour": 12, "minute": 41, "second": 36}
